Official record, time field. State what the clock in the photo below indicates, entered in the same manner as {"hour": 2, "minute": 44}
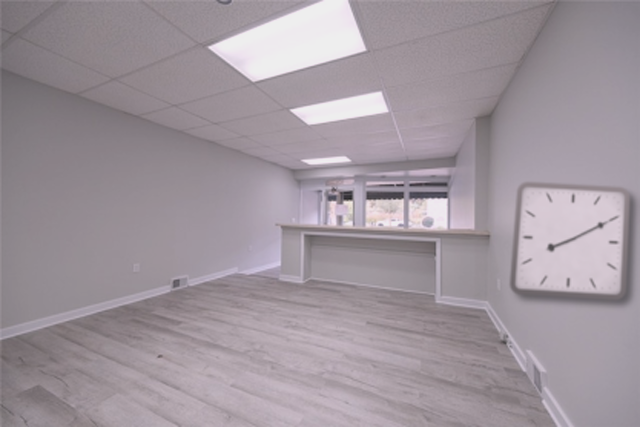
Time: {"hour": 8, "minute": 10}
